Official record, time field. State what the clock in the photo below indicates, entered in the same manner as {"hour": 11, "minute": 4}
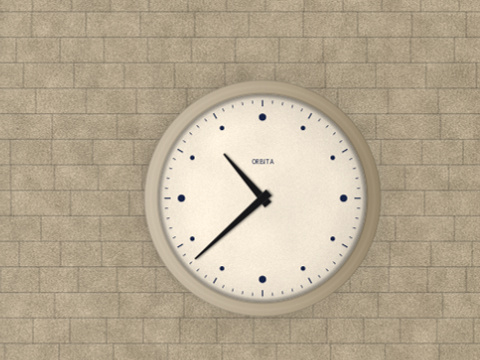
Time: {"hour": 10, "minute": 38}
